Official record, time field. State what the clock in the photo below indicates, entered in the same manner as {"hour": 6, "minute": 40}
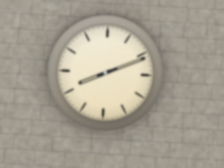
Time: {"hour": 8, "minute": 11}
